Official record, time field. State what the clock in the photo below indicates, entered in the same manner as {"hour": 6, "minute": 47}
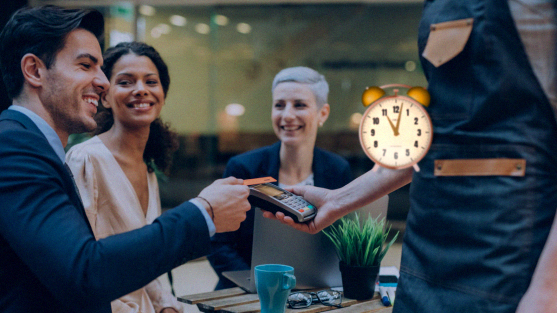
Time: {"hour": 11, "minute": 2}
